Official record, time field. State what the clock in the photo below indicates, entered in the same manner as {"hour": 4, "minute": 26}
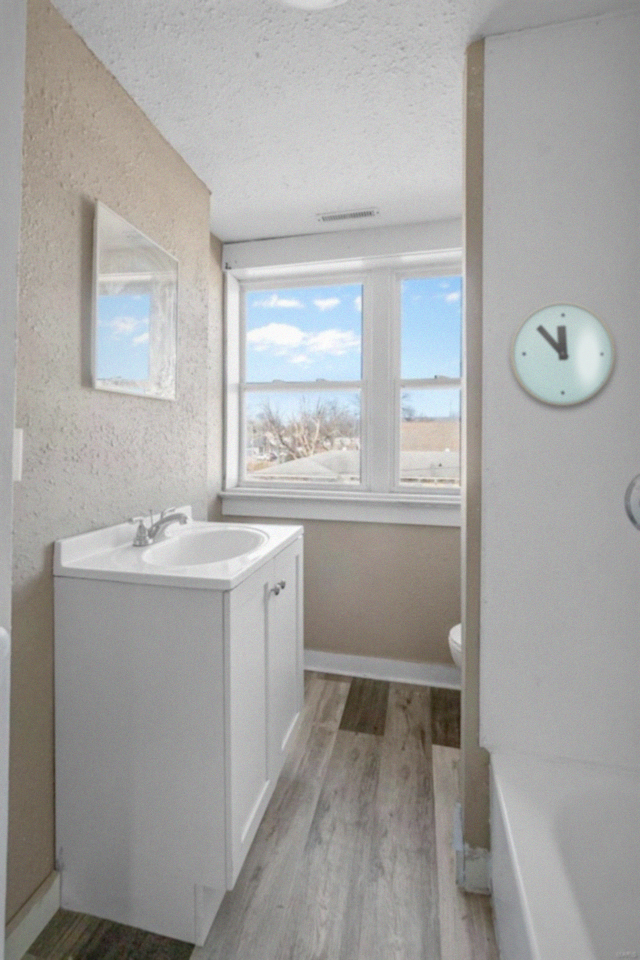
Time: {"hour": 11, "minute": 53}
